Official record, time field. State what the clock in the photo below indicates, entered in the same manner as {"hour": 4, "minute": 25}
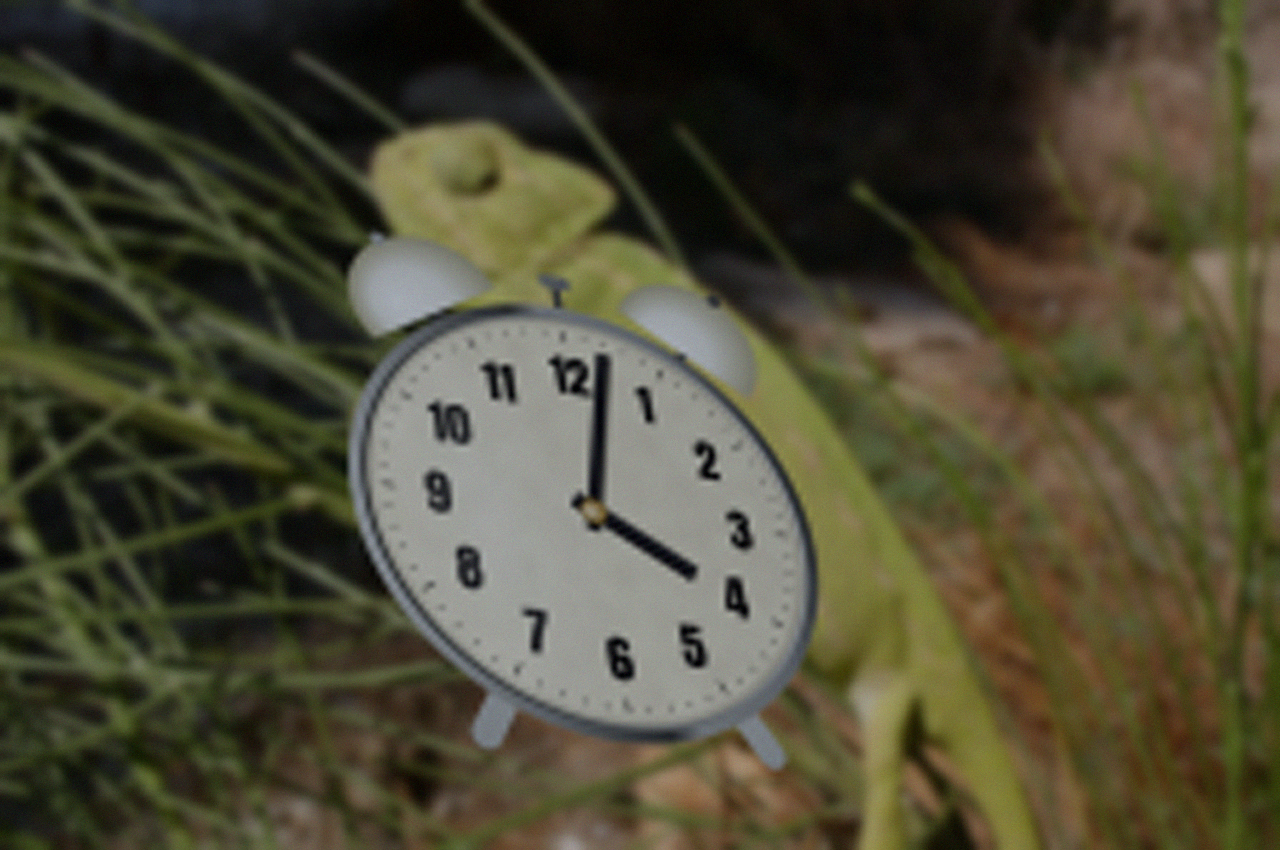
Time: {"hour": 4, "minute": 2}
